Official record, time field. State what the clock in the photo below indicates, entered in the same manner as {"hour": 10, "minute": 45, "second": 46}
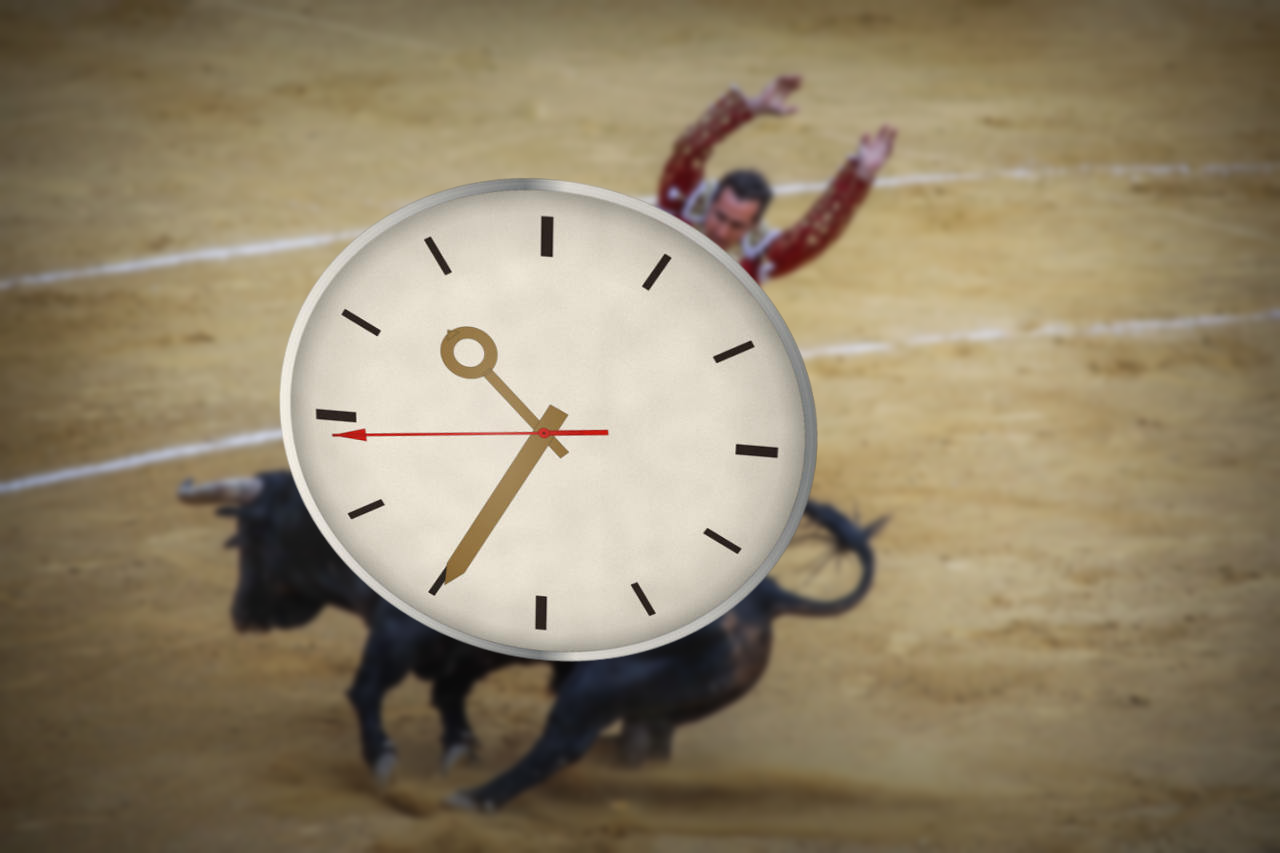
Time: {"hour": 10, "minute": 34, "second": 44}
